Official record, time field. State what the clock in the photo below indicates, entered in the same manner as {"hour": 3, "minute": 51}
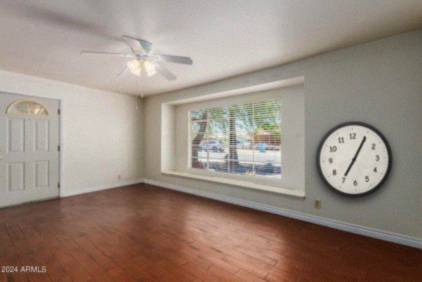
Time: {"hour": 7, "minute": 5}
